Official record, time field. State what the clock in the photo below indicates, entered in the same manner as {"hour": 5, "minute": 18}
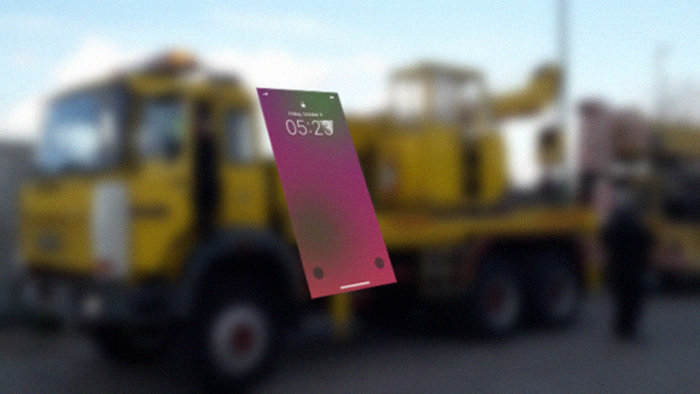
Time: {"hour": 5, "minute": 23}
